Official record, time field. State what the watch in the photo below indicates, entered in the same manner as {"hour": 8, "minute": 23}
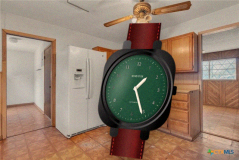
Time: {"hour": 1, "minute": 26}
